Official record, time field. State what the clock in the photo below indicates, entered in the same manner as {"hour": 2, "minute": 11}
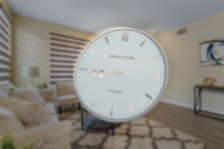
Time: {"hour": 8, "minute": 44}
